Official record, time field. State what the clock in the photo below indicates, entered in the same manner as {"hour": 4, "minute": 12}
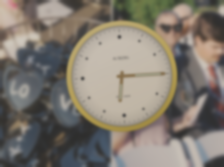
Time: {"hour": 6, "minute": 15}
